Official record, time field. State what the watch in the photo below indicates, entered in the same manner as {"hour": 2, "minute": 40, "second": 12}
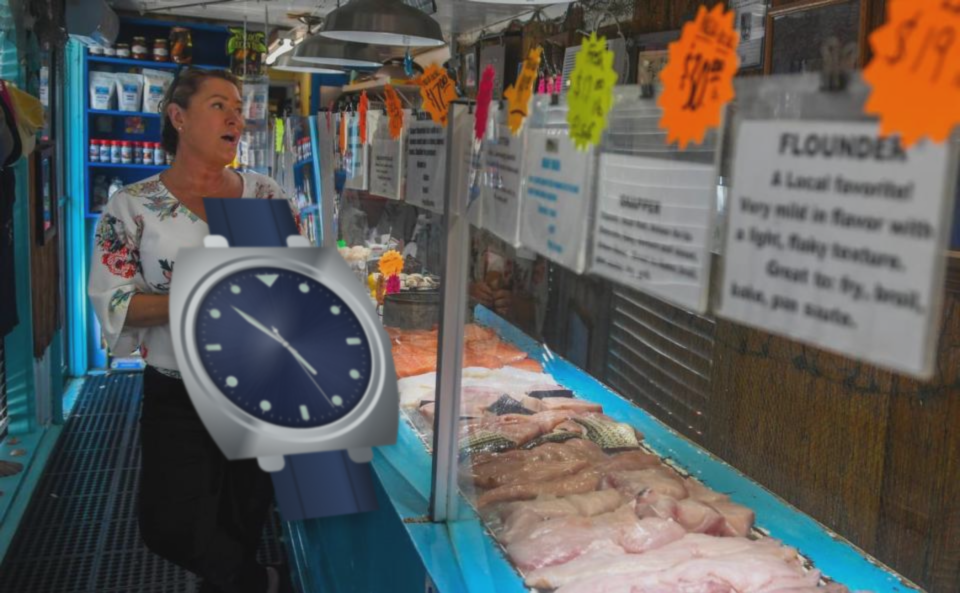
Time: {"hour": 4, "minute": 52, "second": 26}
